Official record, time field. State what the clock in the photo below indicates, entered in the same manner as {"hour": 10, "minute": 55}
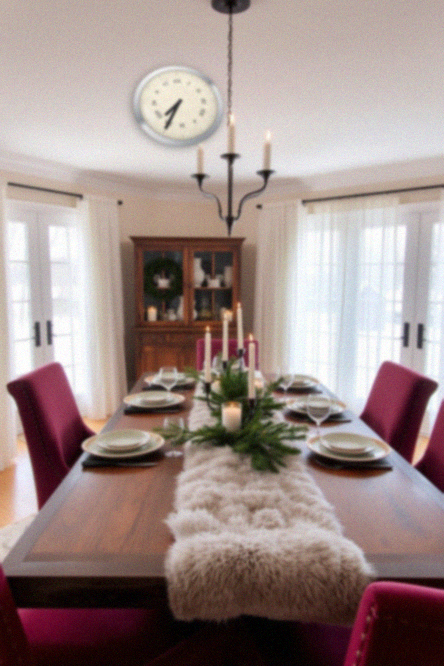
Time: {"hour": 7, "minute": 35}
